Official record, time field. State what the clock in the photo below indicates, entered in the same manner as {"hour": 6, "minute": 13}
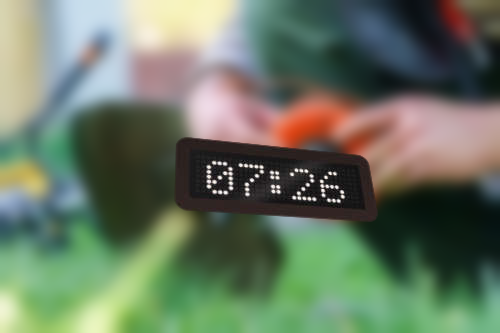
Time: {"hour": 7, "minute": 26}
